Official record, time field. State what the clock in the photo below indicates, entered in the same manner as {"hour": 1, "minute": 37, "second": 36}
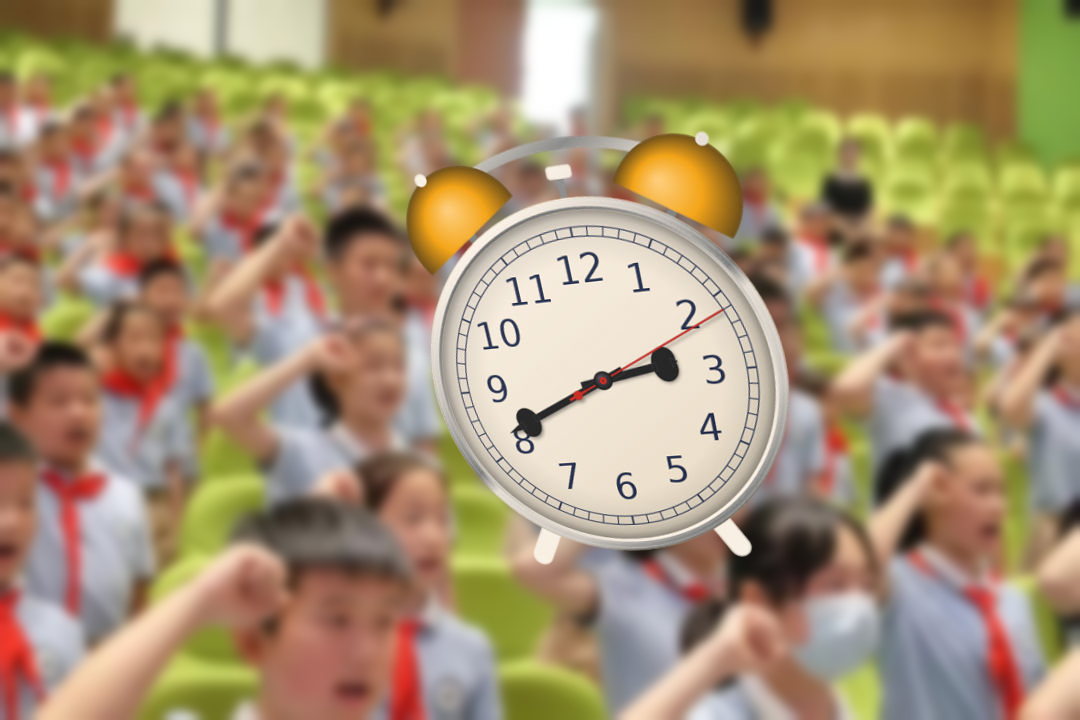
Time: {"hour": 2, "minute": 41, "second": 11}
